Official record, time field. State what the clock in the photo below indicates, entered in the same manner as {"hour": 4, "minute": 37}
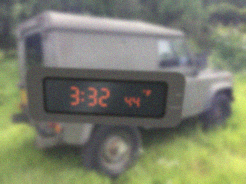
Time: {"hour": 3, "minute": 32}
